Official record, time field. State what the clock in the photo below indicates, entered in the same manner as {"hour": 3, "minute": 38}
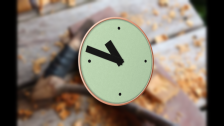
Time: {"hour": 10, "minute": 48}
